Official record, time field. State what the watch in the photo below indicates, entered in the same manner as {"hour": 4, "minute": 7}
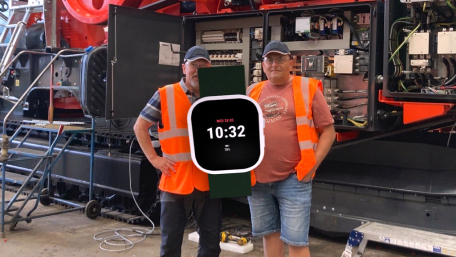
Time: {"hour": 10, "minute": 32}
